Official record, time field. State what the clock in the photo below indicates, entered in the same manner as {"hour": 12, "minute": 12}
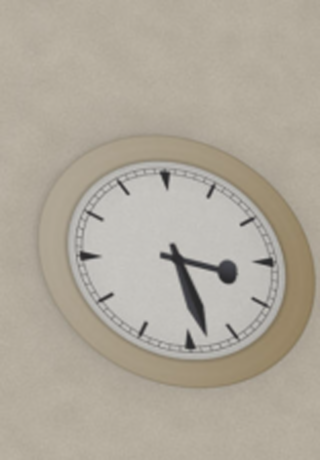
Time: {"hour": 3, "minute": 28}
